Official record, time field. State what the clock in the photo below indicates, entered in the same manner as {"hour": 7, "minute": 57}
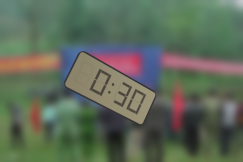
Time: {"hour": 0, "minute": 30}
